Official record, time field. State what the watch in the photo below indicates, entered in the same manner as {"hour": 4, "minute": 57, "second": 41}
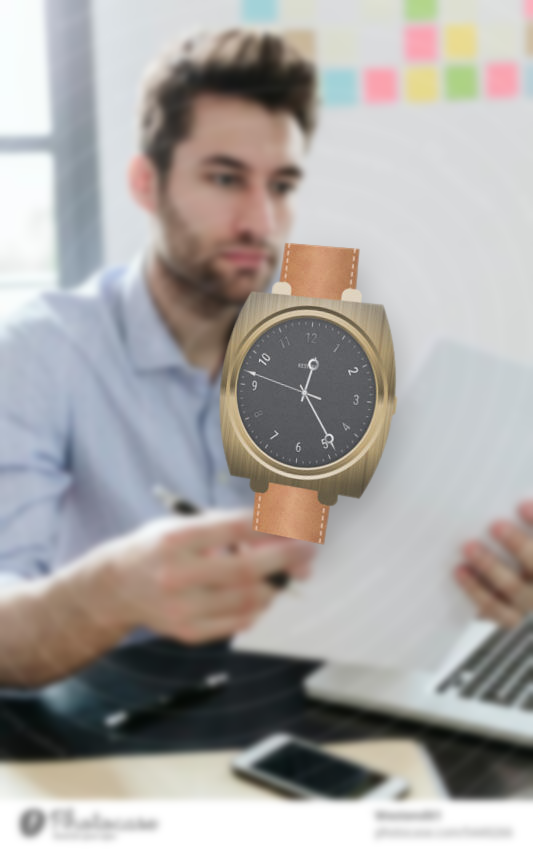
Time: {"hour": 12, "minute": 23, "second": 47}
